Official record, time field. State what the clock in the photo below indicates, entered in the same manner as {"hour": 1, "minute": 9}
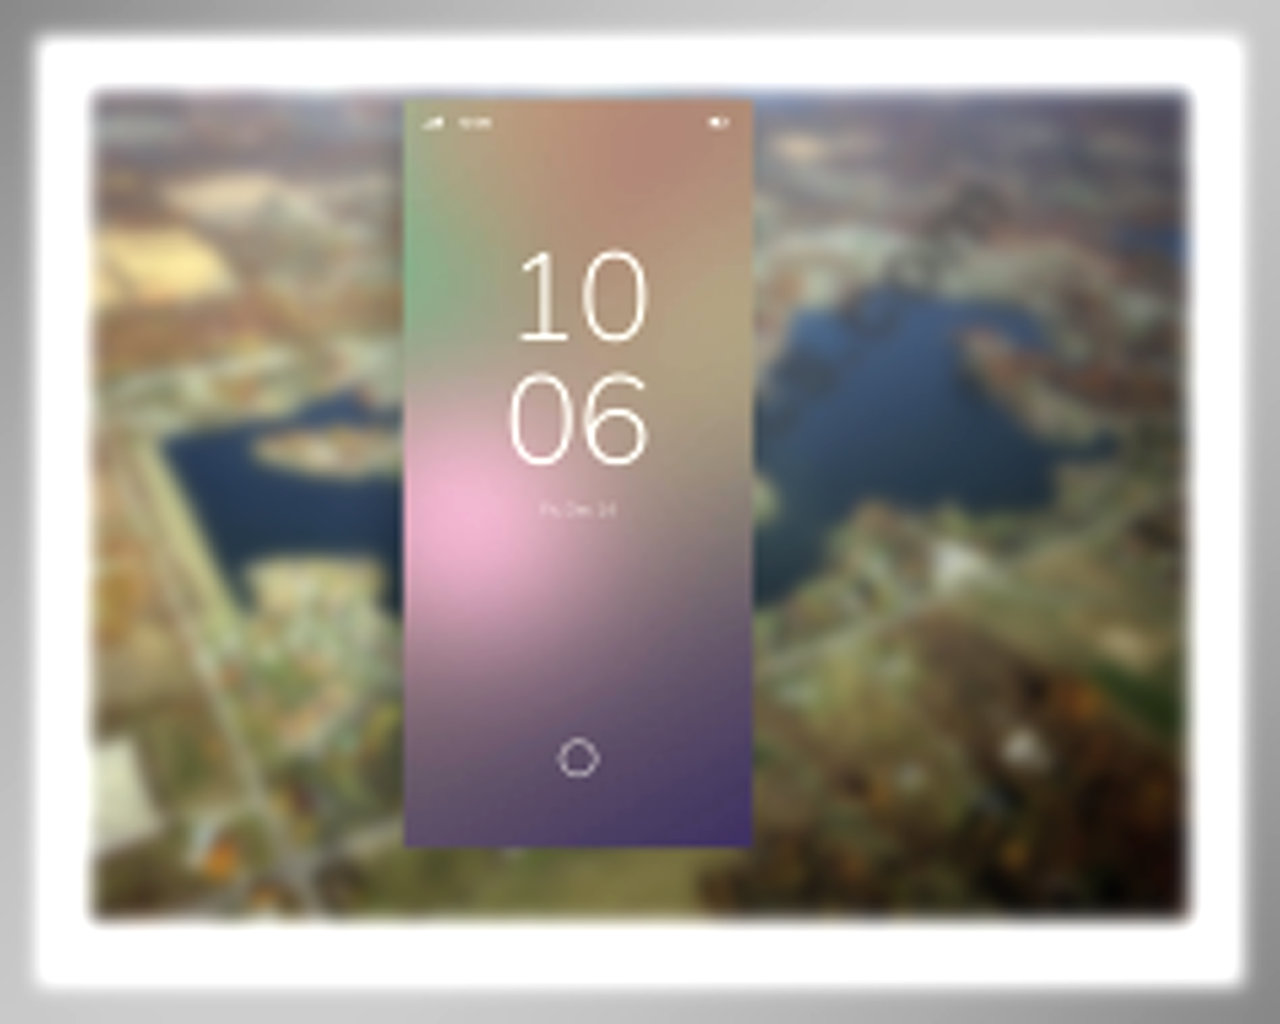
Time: {"hour": 10, "minute": 6}
